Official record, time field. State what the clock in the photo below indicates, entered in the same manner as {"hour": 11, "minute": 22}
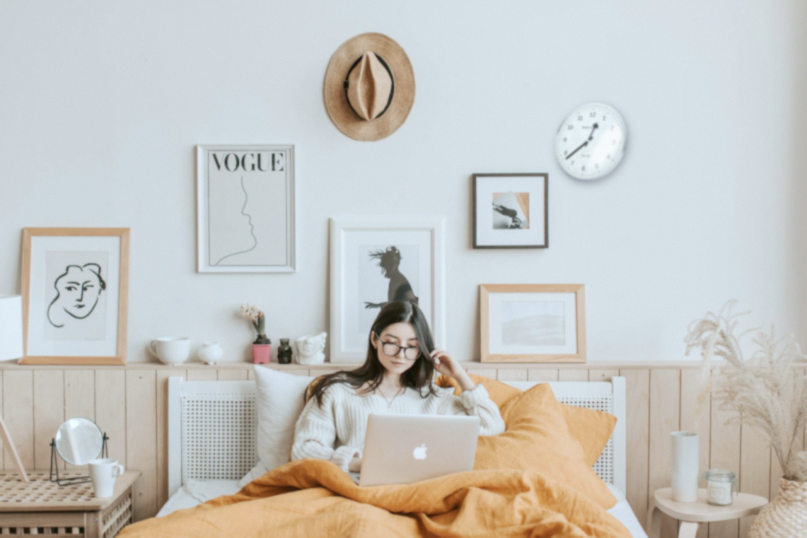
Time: {"hour": 12, "minute": 38}
